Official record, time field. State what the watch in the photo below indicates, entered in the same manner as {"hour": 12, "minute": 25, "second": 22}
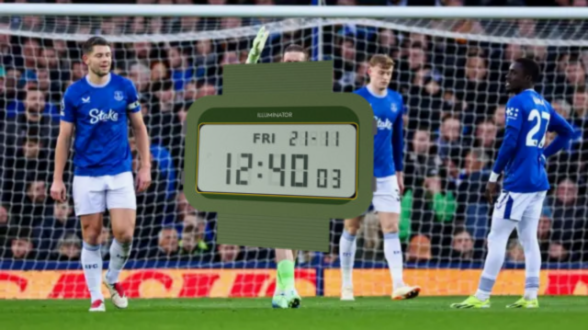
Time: {"hour": 12, "minute": 40, "second": 3}
